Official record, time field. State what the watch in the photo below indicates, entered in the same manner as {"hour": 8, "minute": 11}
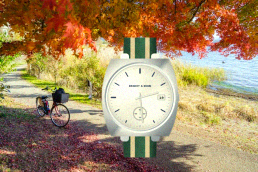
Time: {"hour": 2, "minute": 29}
